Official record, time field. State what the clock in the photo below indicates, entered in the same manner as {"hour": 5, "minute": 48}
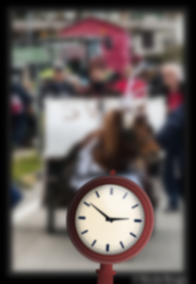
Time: {"hour": 2, "minute": 51}
